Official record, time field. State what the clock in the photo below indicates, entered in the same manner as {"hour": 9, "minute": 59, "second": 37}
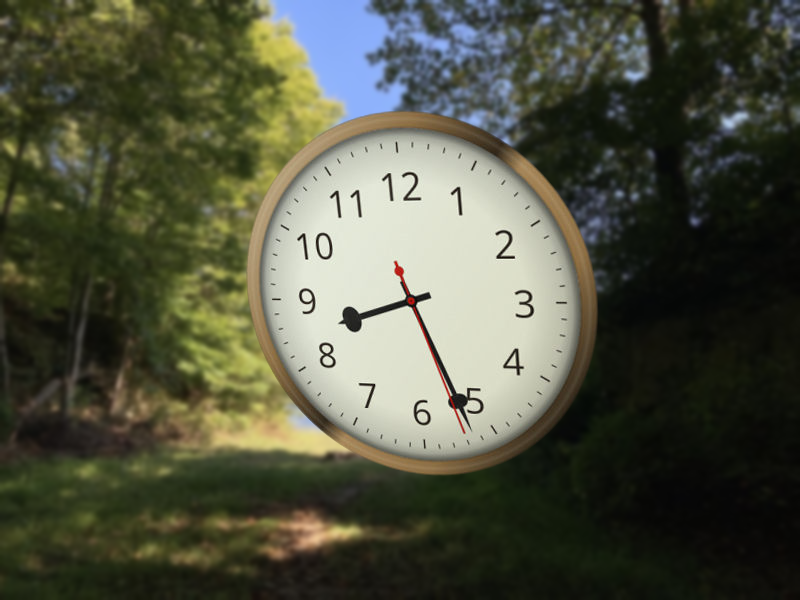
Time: {"hour": 8, "minute": 26, "second": 27}
